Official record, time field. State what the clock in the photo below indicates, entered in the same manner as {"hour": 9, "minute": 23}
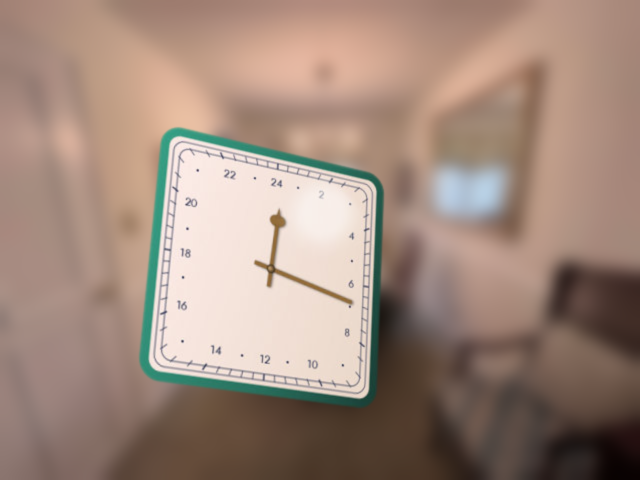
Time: {"hour": 0, "minute": 17}
